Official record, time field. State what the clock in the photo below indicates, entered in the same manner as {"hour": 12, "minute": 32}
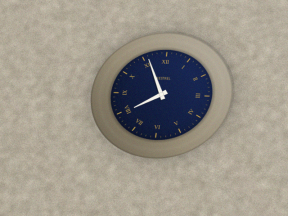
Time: {"hour": 7, "minute": 56}
